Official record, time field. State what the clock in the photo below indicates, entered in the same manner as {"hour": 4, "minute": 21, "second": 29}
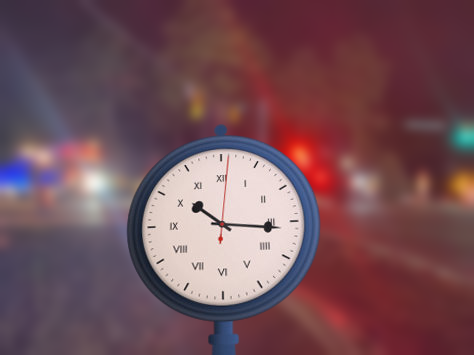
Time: {"hour": 10, "minute": 16, "second": 1}
